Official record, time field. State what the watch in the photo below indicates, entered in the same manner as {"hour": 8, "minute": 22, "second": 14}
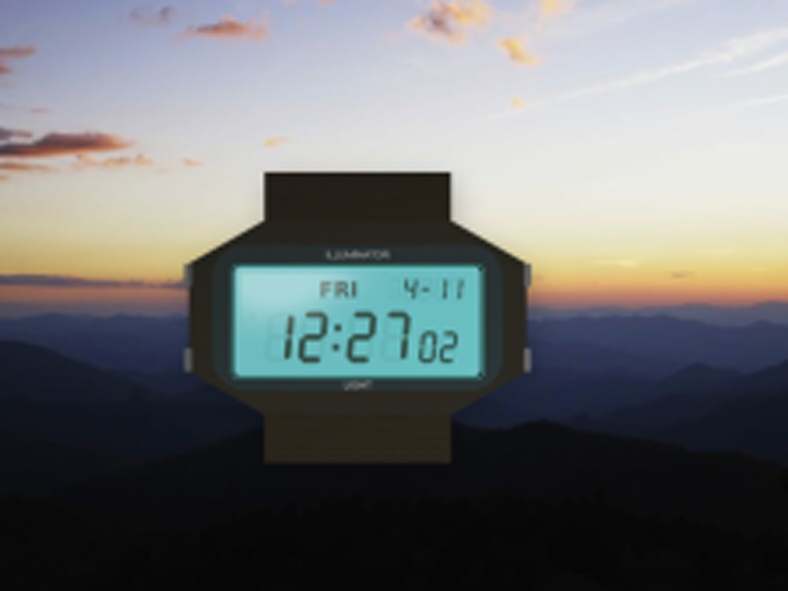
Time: {"hour": 12, "minute": 27, "second": 2}
